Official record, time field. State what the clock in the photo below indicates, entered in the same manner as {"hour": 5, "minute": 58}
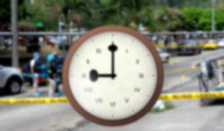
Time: {"hour": 9, "minute": 0}
